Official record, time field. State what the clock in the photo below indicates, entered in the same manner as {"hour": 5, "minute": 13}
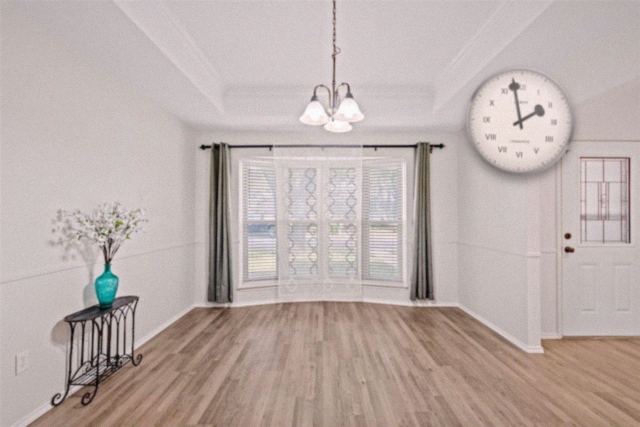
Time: {"hour": 1, "minute": 58}
